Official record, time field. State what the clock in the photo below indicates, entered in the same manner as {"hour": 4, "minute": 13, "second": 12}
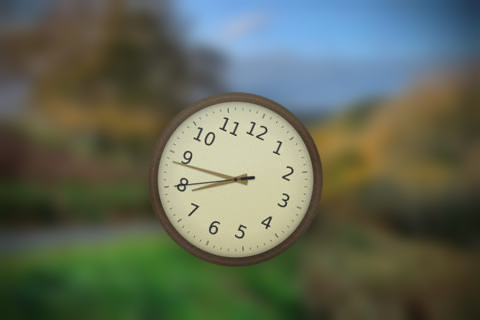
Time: {"hour": 7, "minute": 43, "second": 40}
